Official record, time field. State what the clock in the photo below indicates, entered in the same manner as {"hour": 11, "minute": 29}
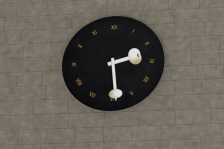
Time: {"hour": 2, "minute": 29}
